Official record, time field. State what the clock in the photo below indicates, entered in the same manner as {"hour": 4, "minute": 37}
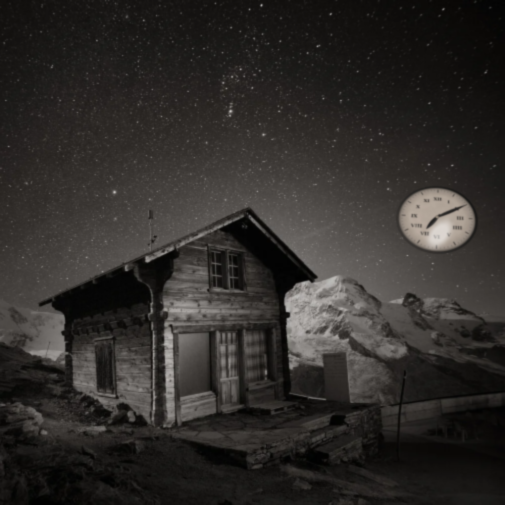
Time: {"hour": 7, "minute": 10}
